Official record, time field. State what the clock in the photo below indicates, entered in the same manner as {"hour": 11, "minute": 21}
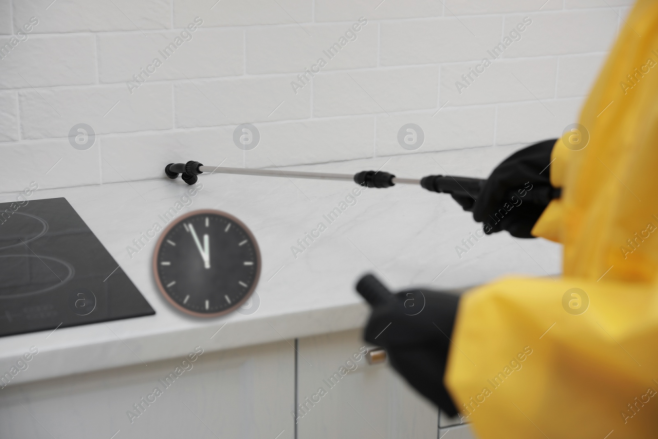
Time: {"hour": 11, "minute": 56}
